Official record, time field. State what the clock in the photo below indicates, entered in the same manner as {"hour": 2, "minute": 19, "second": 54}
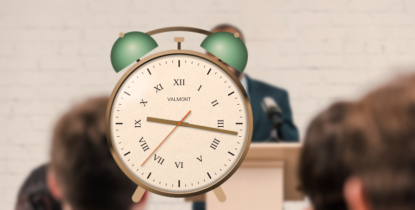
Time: {"hour": 9, "minute": 16, "second": 37}
